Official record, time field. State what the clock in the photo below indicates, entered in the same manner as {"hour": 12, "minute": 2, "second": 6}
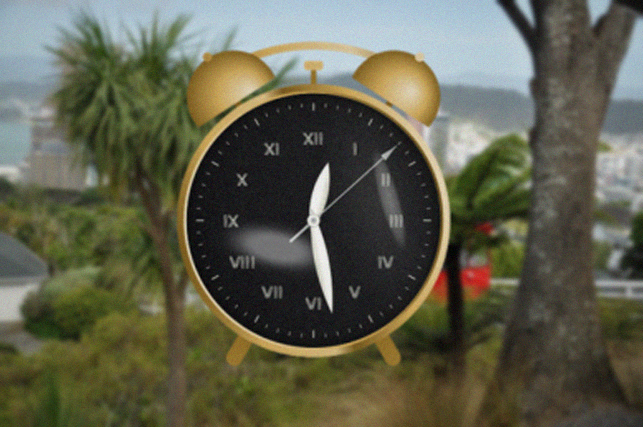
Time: {"hour": 12, "minute": 28, "second": 8}
